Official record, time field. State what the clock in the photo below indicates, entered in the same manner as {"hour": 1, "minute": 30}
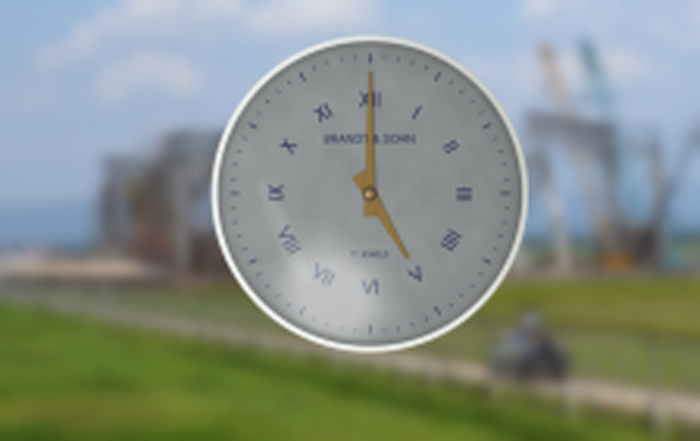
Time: {"hour": 5, "minute": 0}
